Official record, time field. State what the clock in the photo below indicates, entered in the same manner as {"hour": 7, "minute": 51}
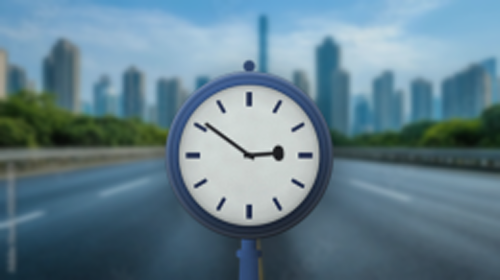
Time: {"hour": 2, "minute": 51}
